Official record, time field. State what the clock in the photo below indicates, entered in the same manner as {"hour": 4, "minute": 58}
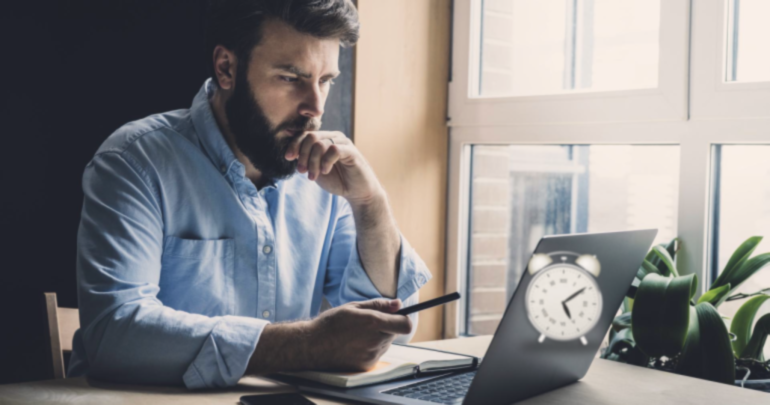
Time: {"hour": 5, "minute": 9}
